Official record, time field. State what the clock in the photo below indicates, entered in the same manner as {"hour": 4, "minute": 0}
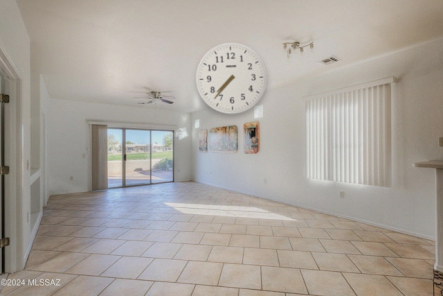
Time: {"hour": 7, "minute": 37}
